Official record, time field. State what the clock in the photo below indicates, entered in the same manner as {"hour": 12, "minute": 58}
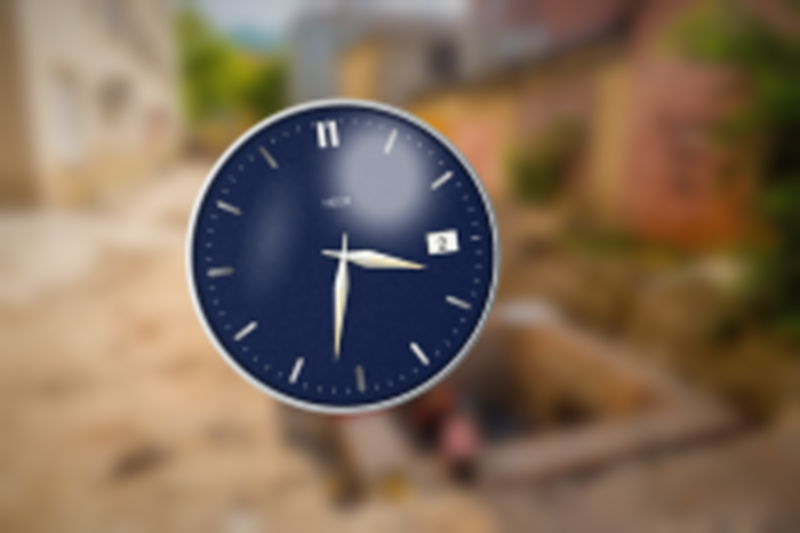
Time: {"hour": 3, "minute": 32}
